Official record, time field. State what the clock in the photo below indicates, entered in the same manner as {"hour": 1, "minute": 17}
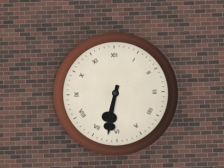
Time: {"hour": 6, "minute": 32}
